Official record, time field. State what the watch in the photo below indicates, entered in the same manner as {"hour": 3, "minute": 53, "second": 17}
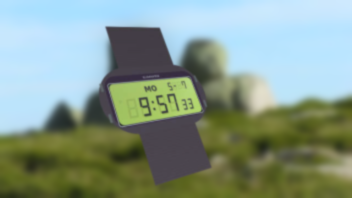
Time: {"hour": 9, "minute": 57, "second": 33}
